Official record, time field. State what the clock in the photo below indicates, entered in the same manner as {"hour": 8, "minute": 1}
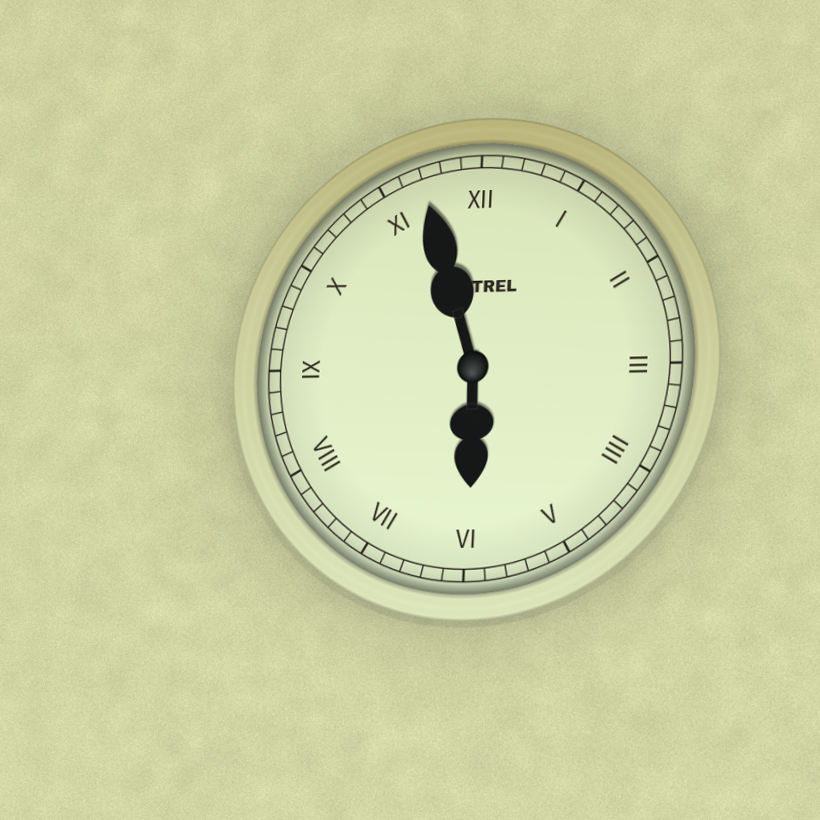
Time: {"hour": 5, "minute": 57}
